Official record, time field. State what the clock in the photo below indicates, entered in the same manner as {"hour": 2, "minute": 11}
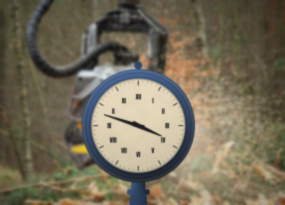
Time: {"hour": 3, "minute": 48}
